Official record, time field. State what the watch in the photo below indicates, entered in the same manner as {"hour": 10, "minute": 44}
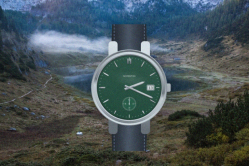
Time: {"hour": 2, "minute": 19}
